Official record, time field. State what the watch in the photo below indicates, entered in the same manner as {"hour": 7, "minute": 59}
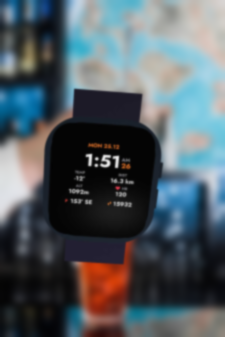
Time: {"hour": 1, "minute": 51}
